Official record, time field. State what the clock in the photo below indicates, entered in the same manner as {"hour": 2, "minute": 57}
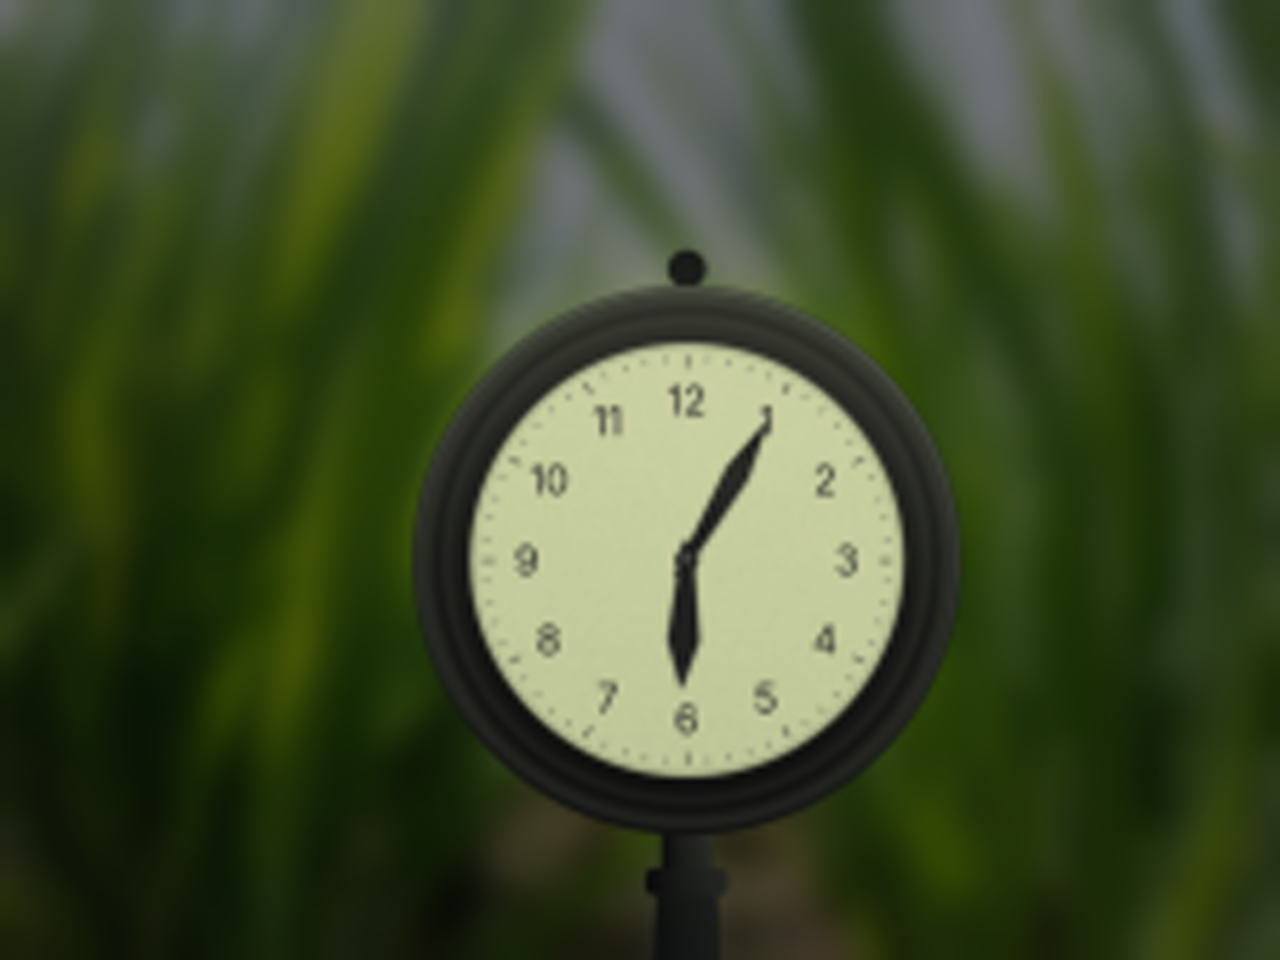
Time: {"hour": 6, "minute": 5}
